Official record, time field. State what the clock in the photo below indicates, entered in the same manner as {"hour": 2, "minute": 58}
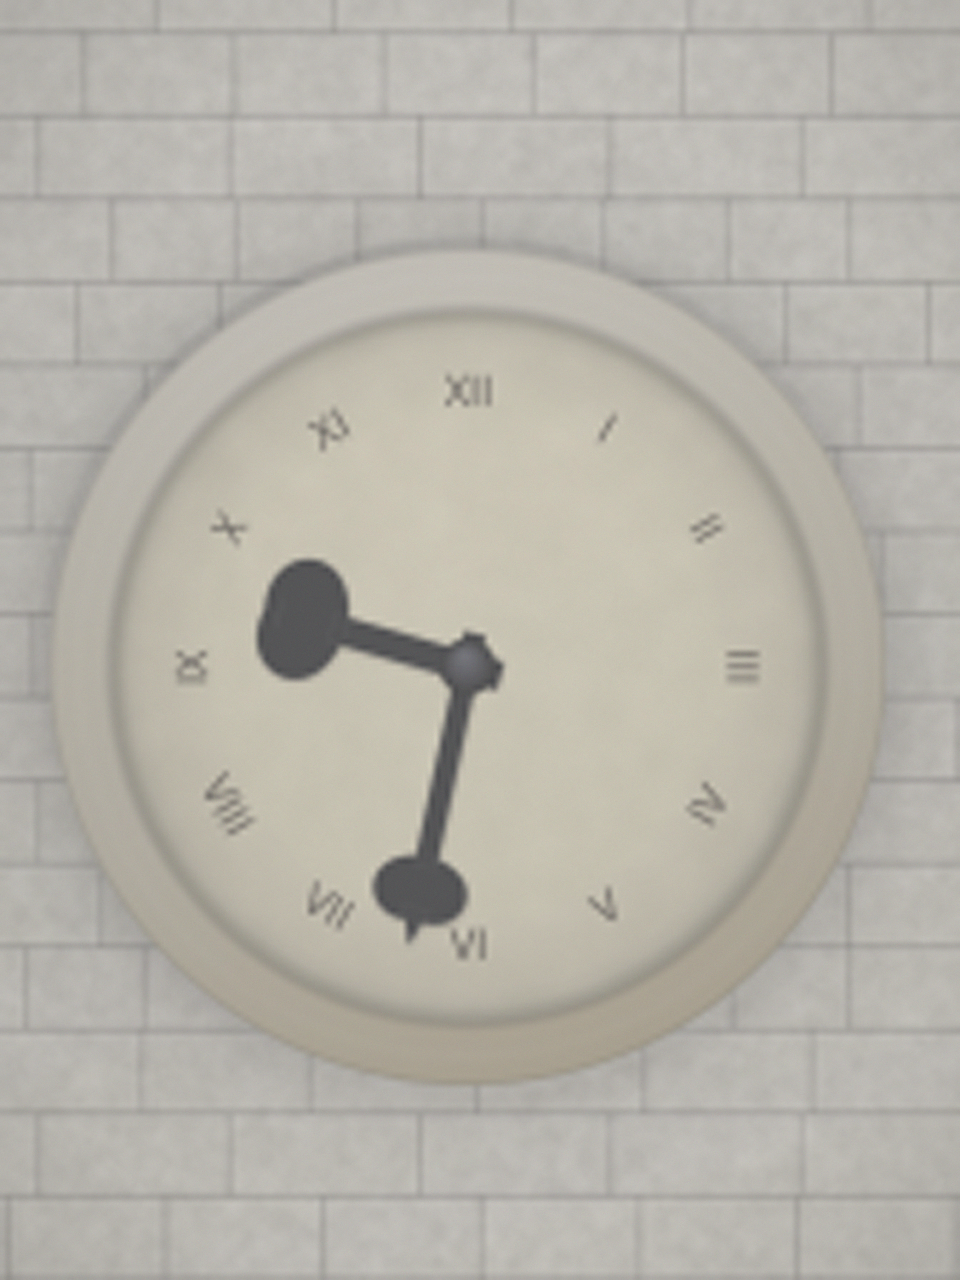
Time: {"hour": 9, "minute": 32}
